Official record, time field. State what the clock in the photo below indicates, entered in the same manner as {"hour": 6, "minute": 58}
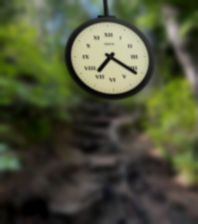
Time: {"hour": 7, "minute": 21}
